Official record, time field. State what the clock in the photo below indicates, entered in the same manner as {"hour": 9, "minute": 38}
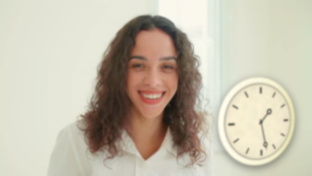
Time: {"hour": 1, "minute": 28}
